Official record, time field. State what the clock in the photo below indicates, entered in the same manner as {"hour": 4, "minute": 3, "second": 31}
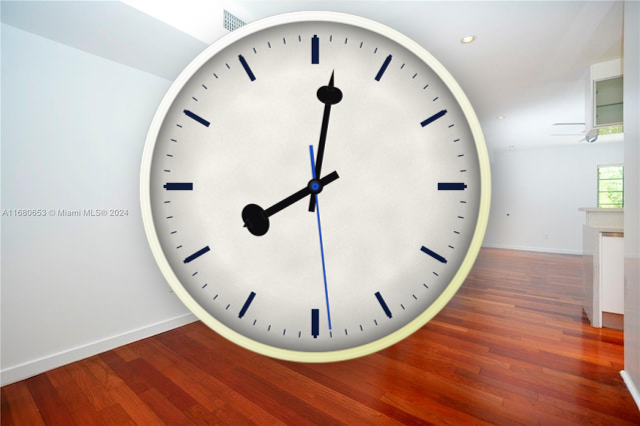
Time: {"hour": 8, "minute": 1, "second": 29}
